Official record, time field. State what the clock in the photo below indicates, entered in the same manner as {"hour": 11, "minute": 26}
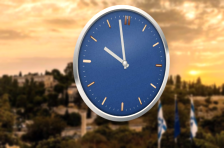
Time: {"hour": 9, "minute": 58}
